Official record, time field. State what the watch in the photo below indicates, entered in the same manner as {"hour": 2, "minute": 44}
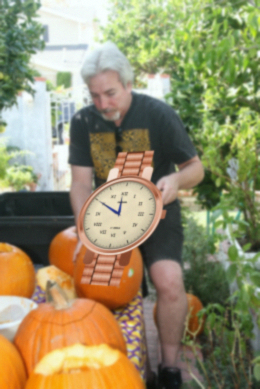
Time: {"hour": 11, "minute": 50}
